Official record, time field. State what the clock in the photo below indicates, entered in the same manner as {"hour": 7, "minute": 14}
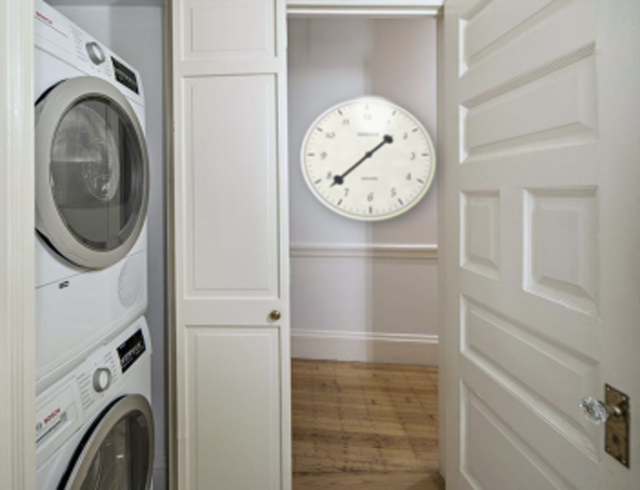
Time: {"hour": 1, "minute": 38}
